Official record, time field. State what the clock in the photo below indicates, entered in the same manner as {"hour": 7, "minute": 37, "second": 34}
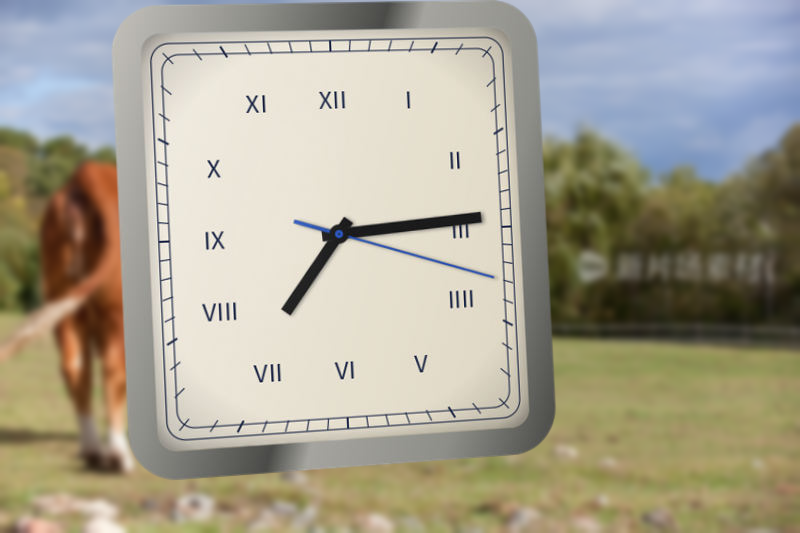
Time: {"hour": 7, "minute": 14, "second": 18}
